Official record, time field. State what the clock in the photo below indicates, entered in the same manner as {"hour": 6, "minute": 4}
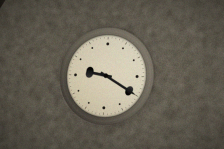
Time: {"hour": 9, "minute": 20}
